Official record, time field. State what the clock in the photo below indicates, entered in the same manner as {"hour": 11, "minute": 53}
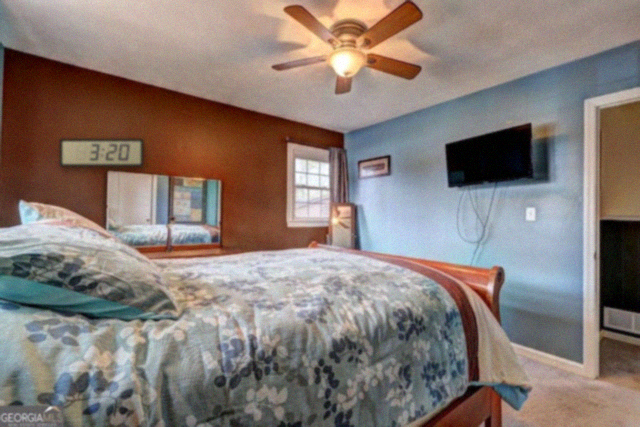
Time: {"hour": 3, "minute": 20}
